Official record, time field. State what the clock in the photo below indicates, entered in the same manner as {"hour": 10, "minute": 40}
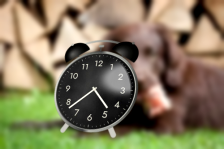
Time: {"hour": 4, "minute": 38}
